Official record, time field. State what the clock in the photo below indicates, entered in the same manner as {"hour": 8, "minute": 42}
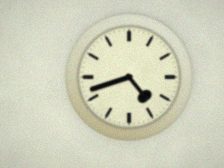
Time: {"hour": 4, "minute": 42}
